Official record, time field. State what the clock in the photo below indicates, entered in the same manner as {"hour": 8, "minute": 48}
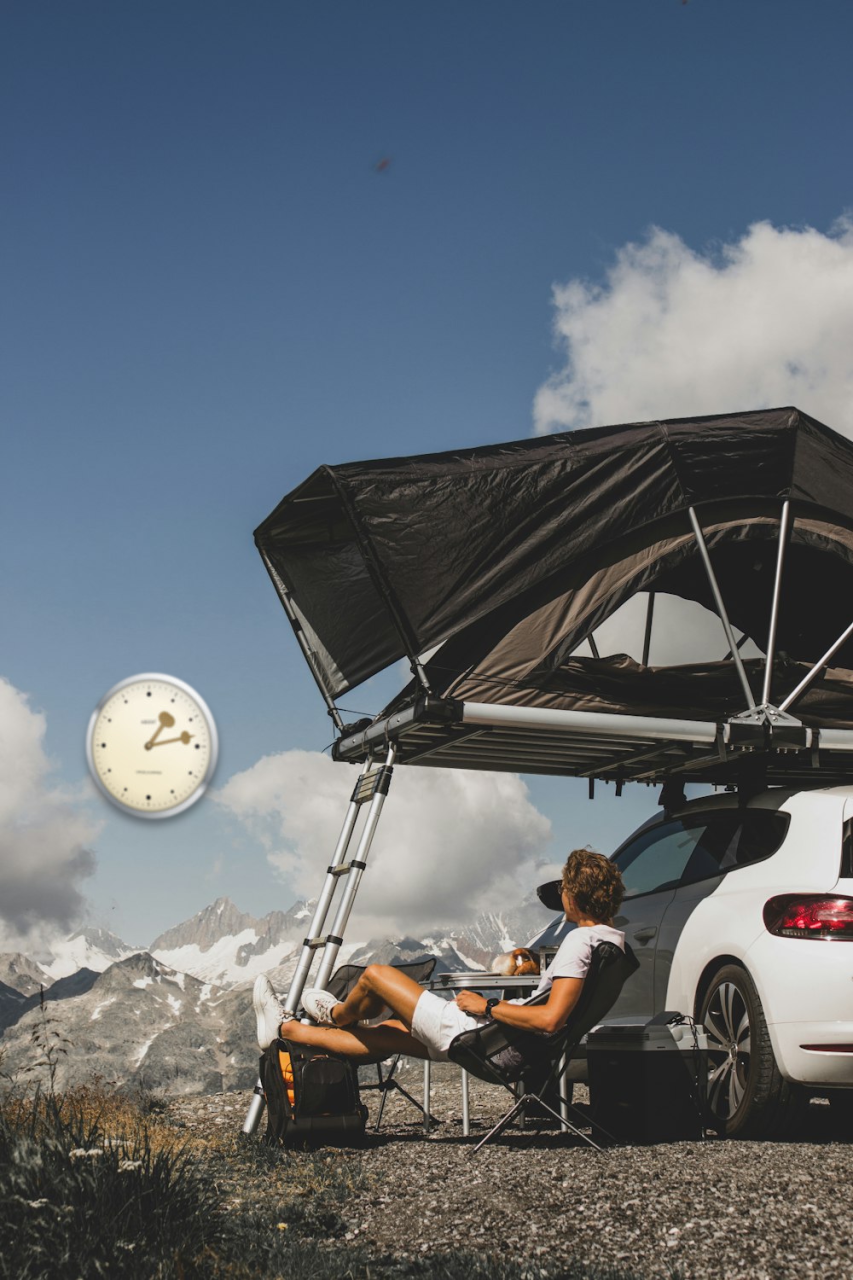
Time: {"hour": 1, "minute": 13}
